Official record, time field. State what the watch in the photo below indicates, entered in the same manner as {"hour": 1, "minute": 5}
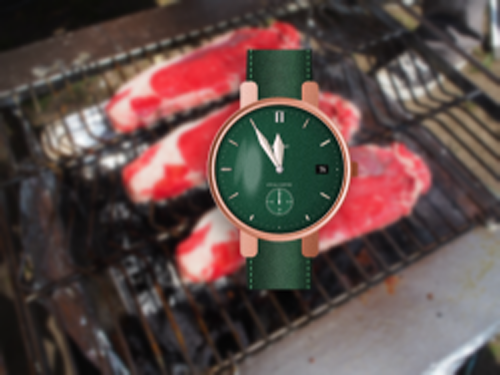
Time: {"hour": 11, "minute": 55}
